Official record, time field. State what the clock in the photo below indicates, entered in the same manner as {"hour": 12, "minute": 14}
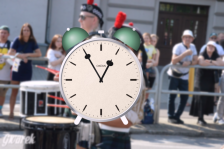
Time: {"hour": 12, "minute": 55}
